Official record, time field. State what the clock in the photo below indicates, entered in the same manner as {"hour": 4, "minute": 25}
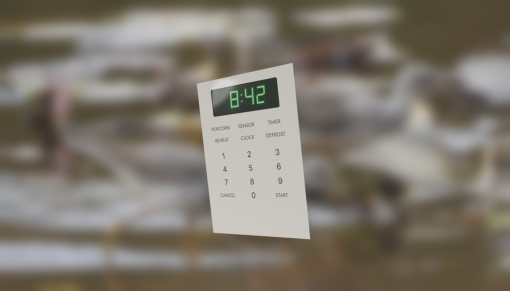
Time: {"hour": 8, "minute": 42}
